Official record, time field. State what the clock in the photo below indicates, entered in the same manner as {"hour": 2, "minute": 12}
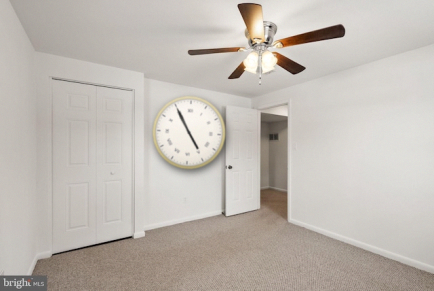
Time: {"hour": 4, "minute": 55}
